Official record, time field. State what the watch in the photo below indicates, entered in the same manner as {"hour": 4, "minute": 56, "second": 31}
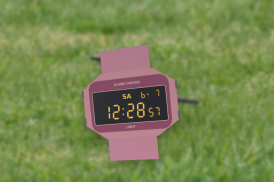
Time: {"hour": 12, "minute": 28, "second": 57}
